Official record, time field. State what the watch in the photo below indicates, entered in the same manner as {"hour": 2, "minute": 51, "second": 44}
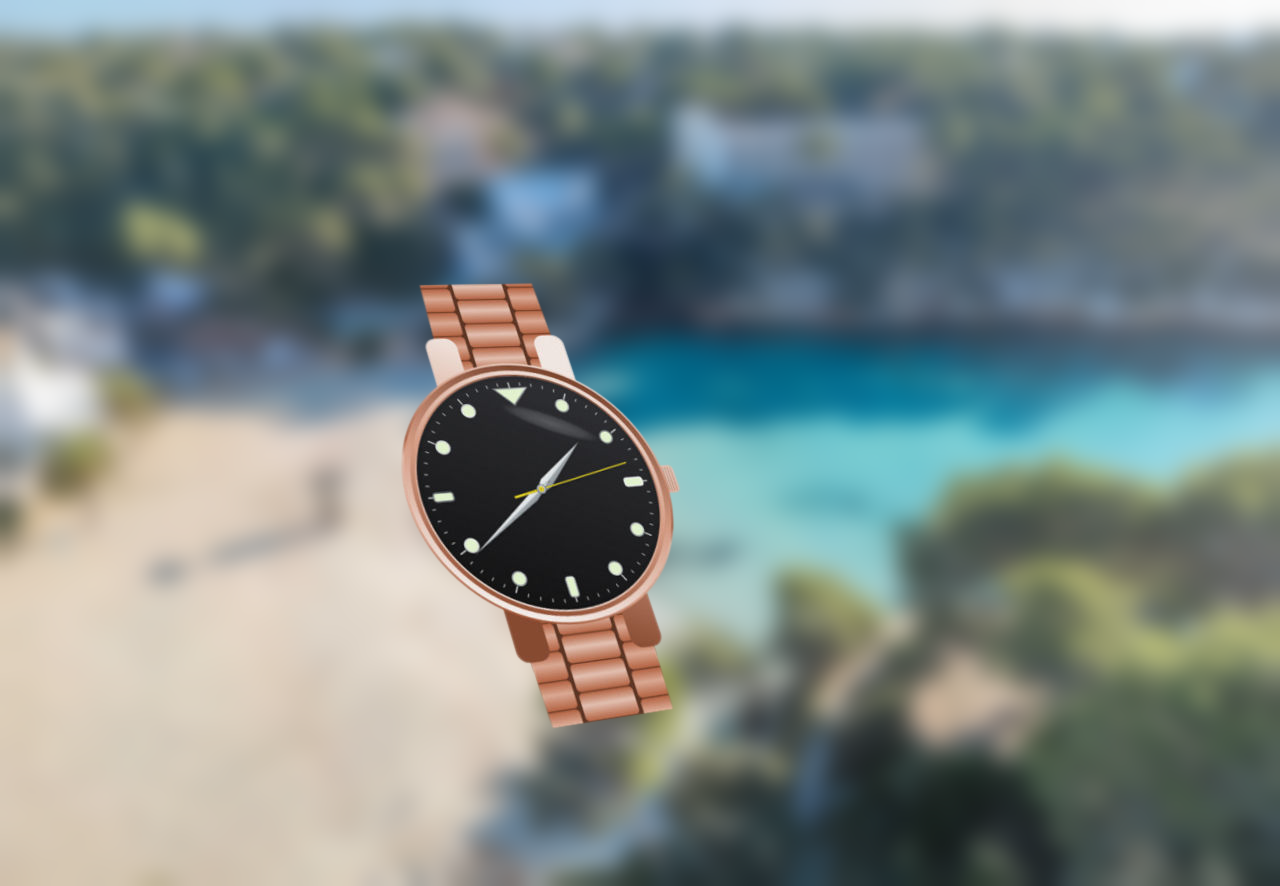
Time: {"hour": 1, "minute": 39, "second": 13}
